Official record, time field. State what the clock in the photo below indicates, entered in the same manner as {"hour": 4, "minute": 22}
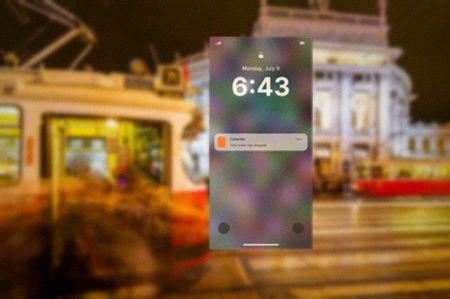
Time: {"hour": 6, "minute": 43}
